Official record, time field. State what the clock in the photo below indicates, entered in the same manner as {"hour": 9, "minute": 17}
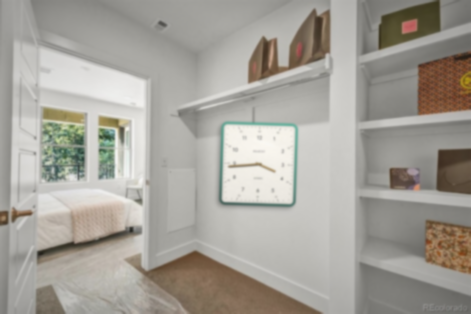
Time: {"hour": 3, "minute": 44}
